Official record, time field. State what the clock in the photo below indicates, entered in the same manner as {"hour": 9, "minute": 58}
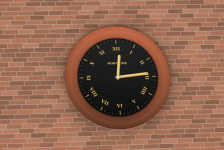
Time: {"hour": 12, "minute": 14}
